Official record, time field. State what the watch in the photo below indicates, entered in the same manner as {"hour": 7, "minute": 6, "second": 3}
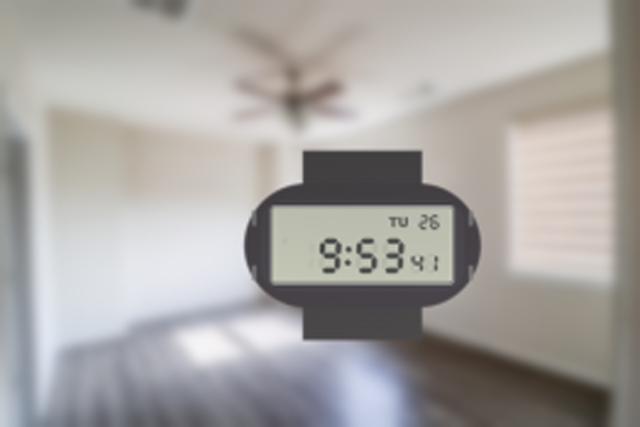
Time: {"hour": 9, "minute": 53, "second": 41}
